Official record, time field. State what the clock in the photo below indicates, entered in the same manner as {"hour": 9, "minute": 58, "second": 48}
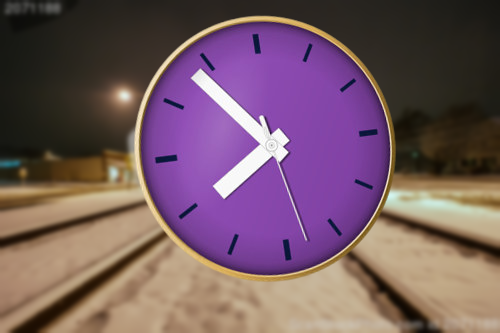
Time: {"hour": 7, "minute": 53, "second": 28}
